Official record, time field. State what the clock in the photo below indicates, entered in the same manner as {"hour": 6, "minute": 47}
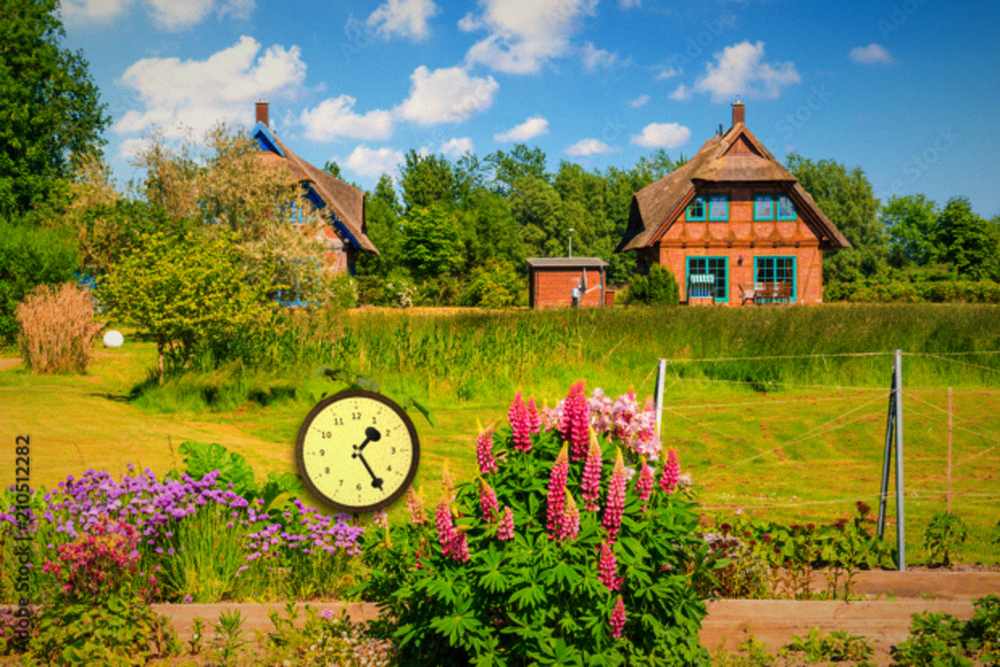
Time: {"hour": 1, "minute": 25}
